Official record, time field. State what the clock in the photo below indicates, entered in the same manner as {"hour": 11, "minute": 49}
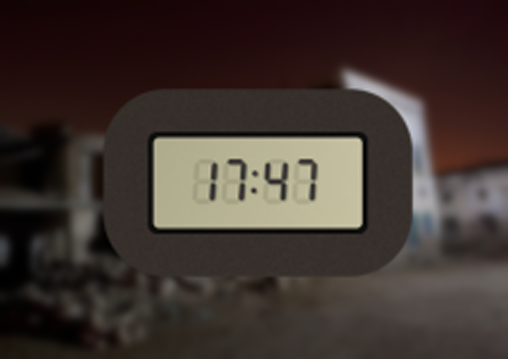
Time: {"hour": 17, "minute": 47}
